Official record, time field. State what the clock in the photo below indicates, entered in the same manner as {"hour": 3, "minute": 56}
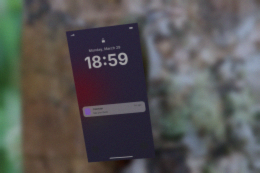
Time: {"hour": 18, "minute": 59}
